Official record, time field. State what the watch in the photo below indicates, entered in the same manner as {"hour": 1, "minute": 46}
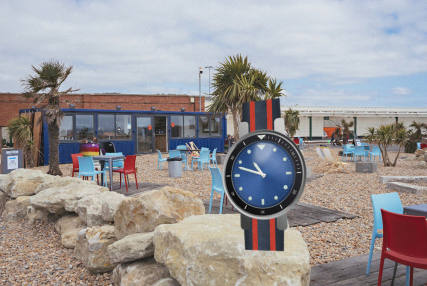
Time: {"hour": 10, "minute": 48}
